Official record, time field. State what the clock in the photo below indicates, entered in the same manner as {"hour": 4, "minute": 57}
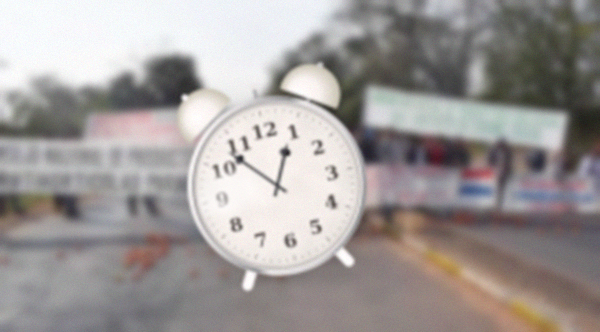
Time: {"hour": 12, "minute": 53}
